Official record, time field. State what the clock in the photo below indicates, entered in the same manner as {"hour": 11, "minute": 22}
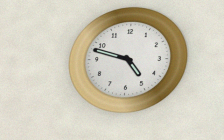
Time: {"hour": 4, "minute": 48}
